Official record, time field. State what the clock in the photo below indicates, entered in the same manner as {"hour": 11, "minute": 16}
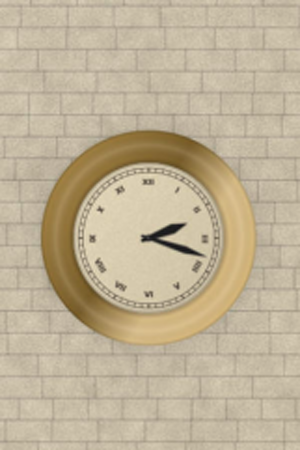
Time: {"hour": 2, "minute": 18}
